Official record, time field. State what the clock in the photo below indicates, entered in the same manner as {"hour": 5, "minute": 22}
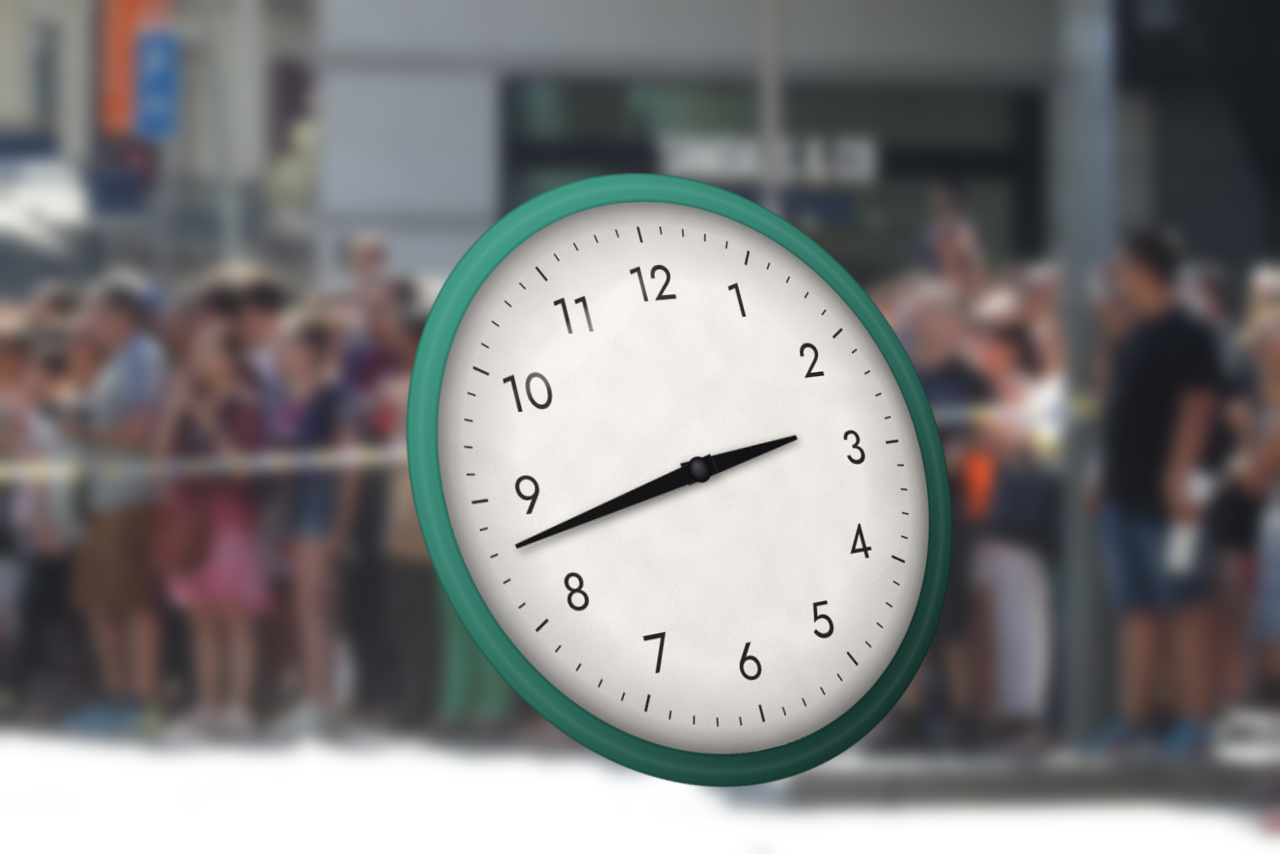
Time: {"hour": 2, "minute": 43}
